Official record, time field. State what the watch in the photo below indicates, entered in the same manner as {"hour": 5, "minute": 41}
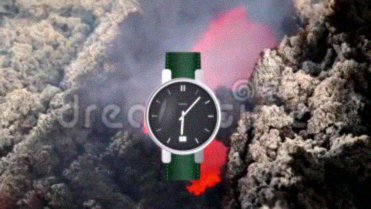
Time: {"hour": 6, "minute": 7}
